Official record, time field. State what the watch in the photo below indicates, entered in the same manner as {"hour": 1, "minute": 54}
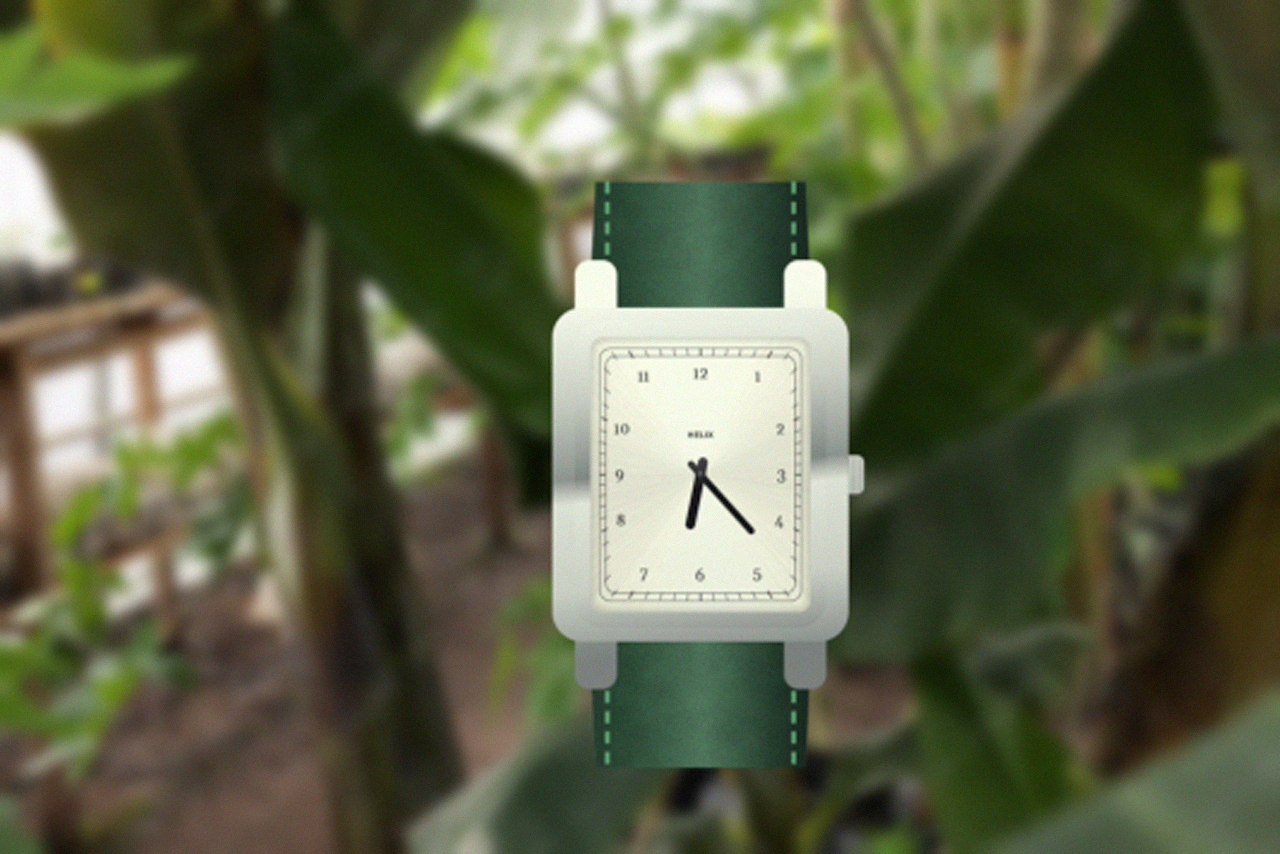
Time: {"hour": 6, "minute": 23}
